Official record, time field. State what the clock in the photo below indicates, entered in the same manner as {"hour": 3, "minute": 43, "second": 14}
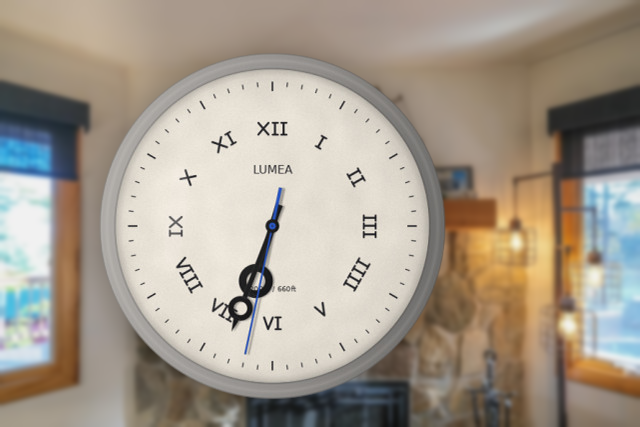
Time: {"hour": 6, "minute": 33, "second": 32}
